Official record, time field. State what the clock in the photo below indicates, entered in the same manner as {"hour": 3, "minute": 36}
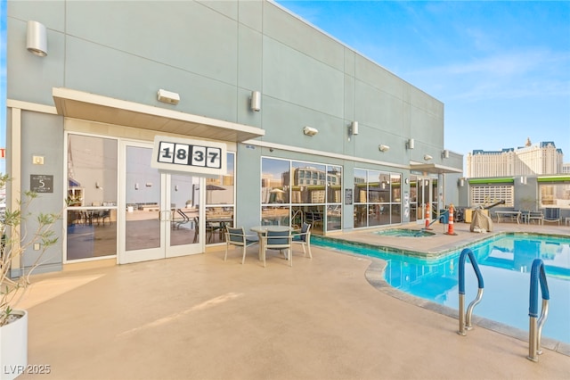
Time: {"hour": 18, "minute": 37}
